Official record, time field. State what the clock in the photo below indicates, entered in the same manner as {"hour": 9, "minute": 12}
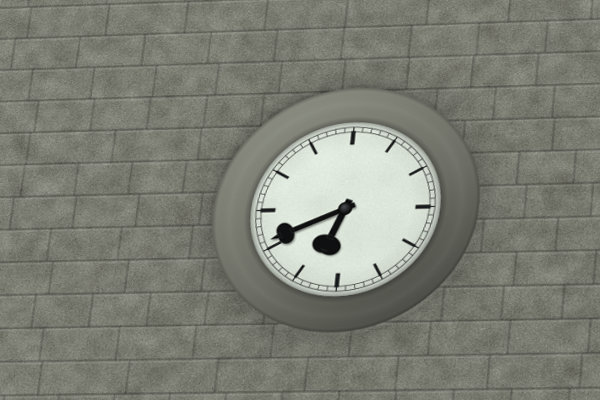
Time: {"hour": 6, "minute": 41}
